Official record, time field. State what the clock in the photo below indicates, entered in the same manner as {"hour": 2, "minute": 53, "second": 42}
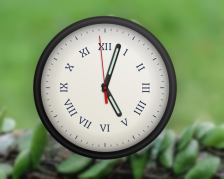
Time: {"hour": 5, "minute": 2, "second": 59}
